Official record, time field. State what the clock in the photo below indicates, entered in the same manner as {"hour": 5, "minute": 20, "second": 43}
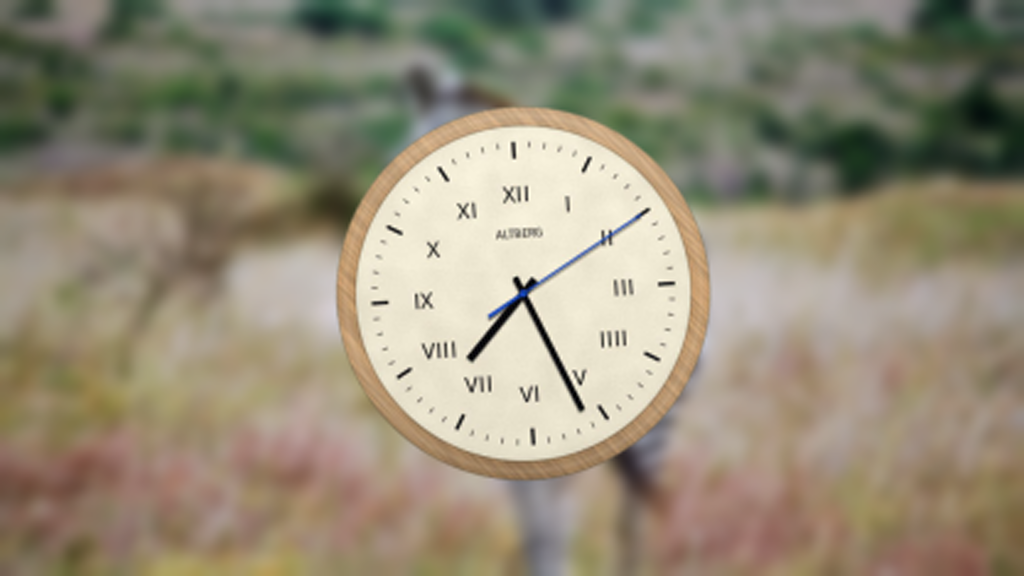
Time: {"hour": 7, "minute": 26, "second": 10}
